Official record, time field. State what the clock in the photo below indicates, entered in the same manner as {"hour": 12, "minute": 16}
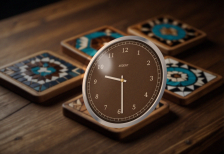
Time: {"hour": 9, "minute": 29}
